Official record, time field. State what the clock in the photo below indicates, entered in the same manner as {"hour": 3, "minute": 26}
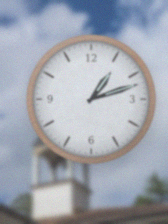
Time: {"hour": 1, "minute": 12}
